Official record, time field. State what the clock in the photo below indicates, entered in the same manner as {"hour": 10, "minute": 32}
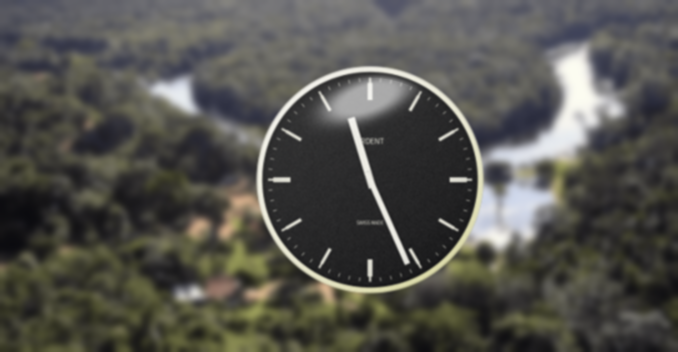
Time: {"hour": 11, "minute": 26}
